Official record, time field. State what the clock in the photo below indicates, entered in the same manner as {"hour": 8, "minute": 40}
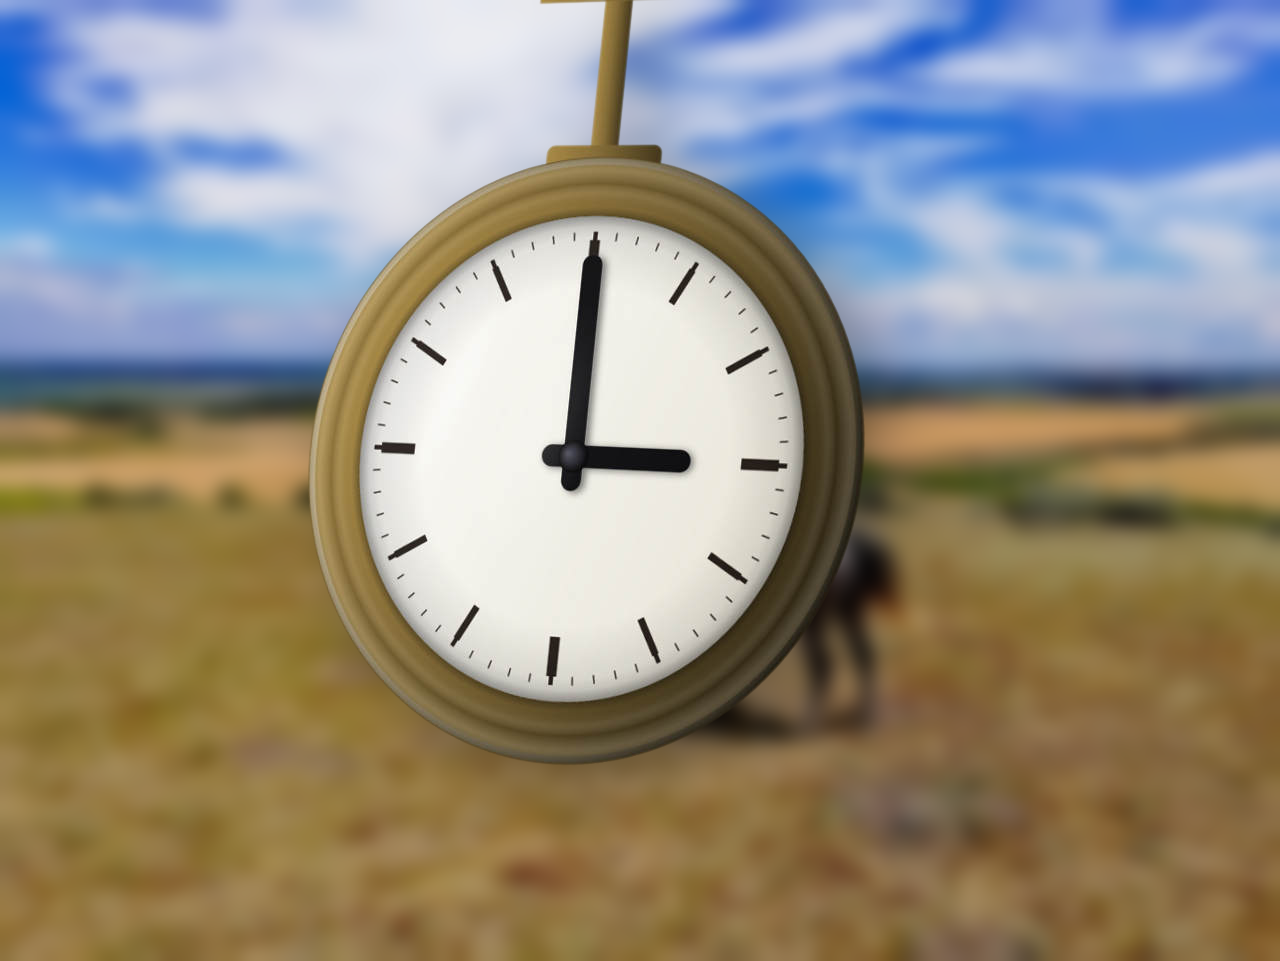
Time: {"hour": 3, "minute": 0}
